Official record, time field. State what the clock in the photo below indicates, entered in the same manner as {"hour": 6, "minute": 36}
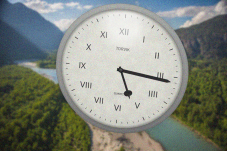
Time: {"hour": 5, "minute": 16}
